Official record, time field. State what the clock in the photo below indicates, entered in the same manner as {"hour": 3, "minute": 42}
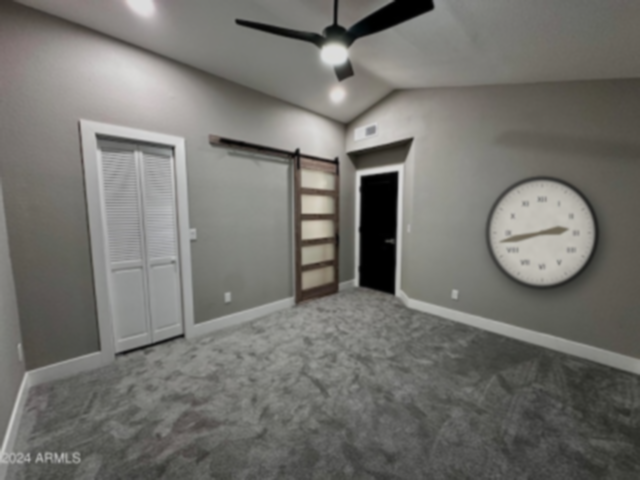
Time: {"hour": 2, "minute": 43}
